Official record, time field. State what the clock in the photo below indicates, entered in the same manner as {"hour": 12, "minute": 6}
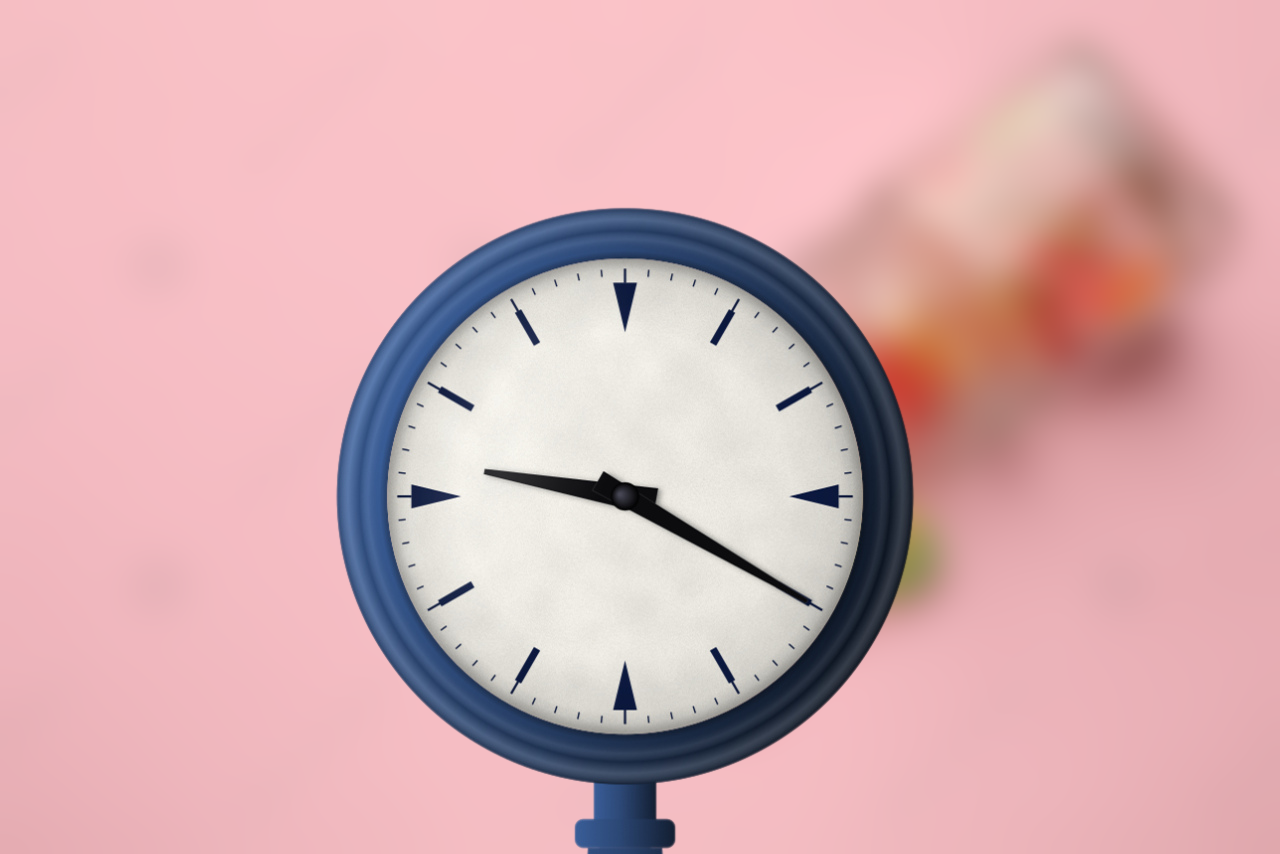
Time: {"hour": 9, "minute": 20}
